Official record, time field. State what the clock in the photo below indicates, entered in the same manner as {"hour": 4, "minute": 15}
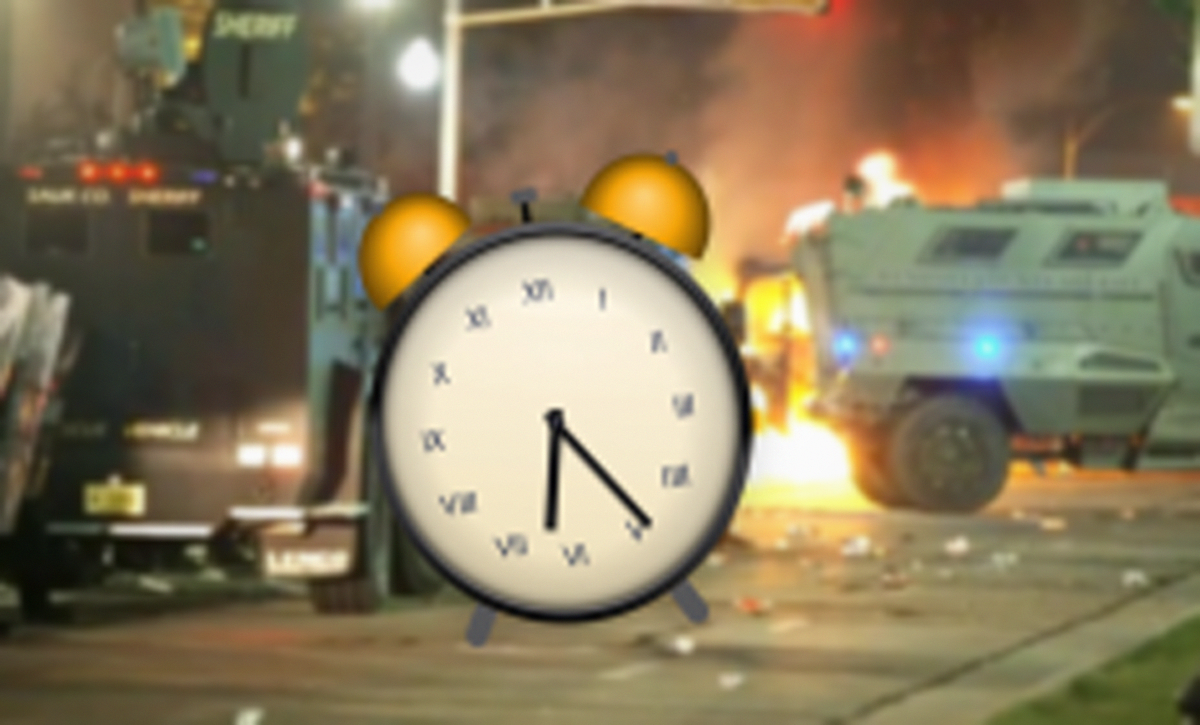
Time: {"hour": 6, "minute": 24}
